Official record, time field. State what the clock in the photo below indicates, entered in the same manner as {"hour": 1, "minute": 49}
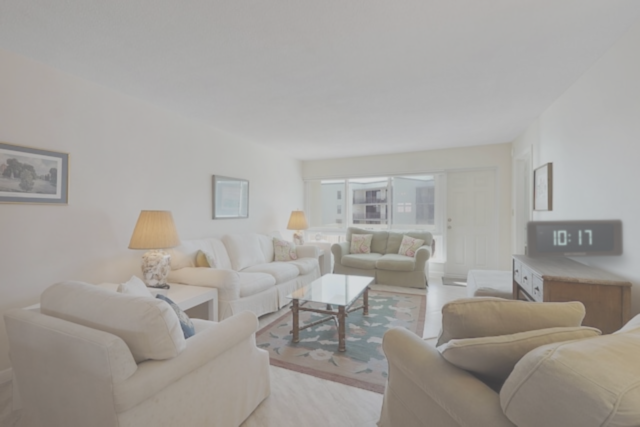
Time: {"hour": 10, "minute": 17}
